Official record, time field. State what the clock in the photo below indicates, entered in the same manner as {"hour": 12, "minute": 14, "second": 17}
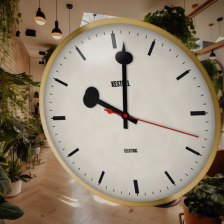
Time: {"hour": 10, "minute": 1, "second": 18}
